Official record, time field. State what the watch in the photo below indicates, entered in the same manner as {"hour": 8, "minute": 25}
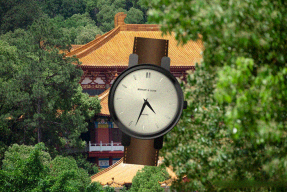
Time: {"hour": 4, "minute": 33}
